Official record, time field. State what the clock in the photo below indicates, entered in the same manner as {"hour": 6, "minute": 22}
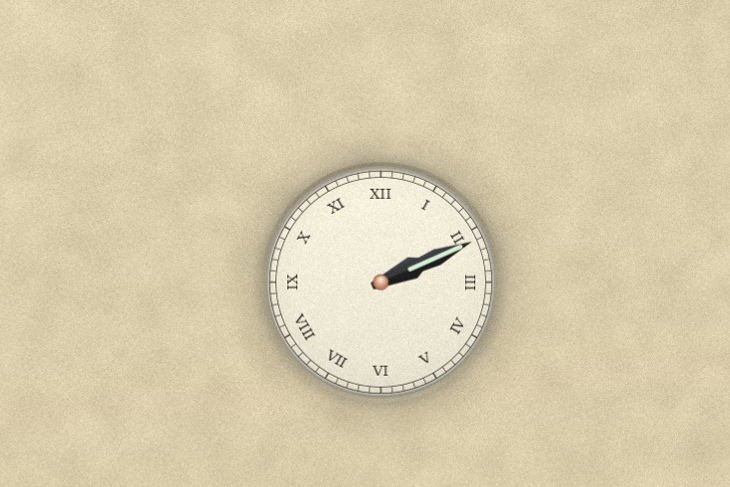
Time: {"hour": 2, "minute": 11}
